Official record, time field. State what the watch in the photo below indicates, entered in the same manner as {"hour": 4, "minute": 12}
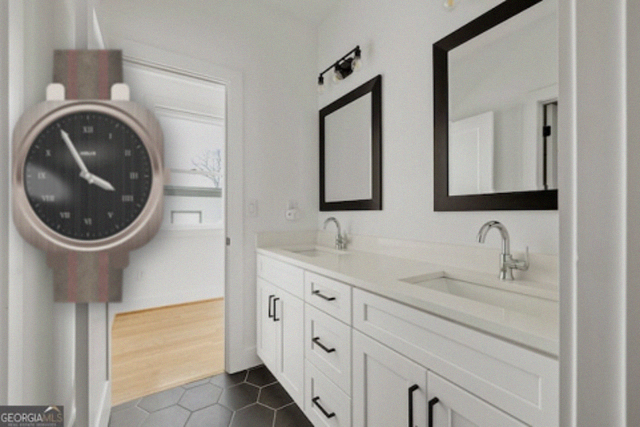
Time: {"hour": 3, "minute": 55}
